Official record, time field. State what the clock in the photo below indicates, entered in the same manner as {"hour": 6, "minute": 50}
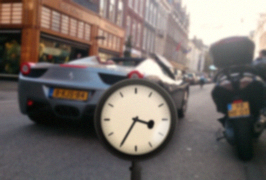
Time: {"hour": 3, "minute": 35}
